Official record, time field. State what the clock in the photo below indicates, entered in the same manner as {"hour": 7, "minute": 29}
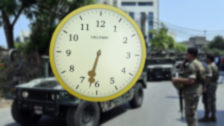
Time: {"hour": 6, "minute": 32}
